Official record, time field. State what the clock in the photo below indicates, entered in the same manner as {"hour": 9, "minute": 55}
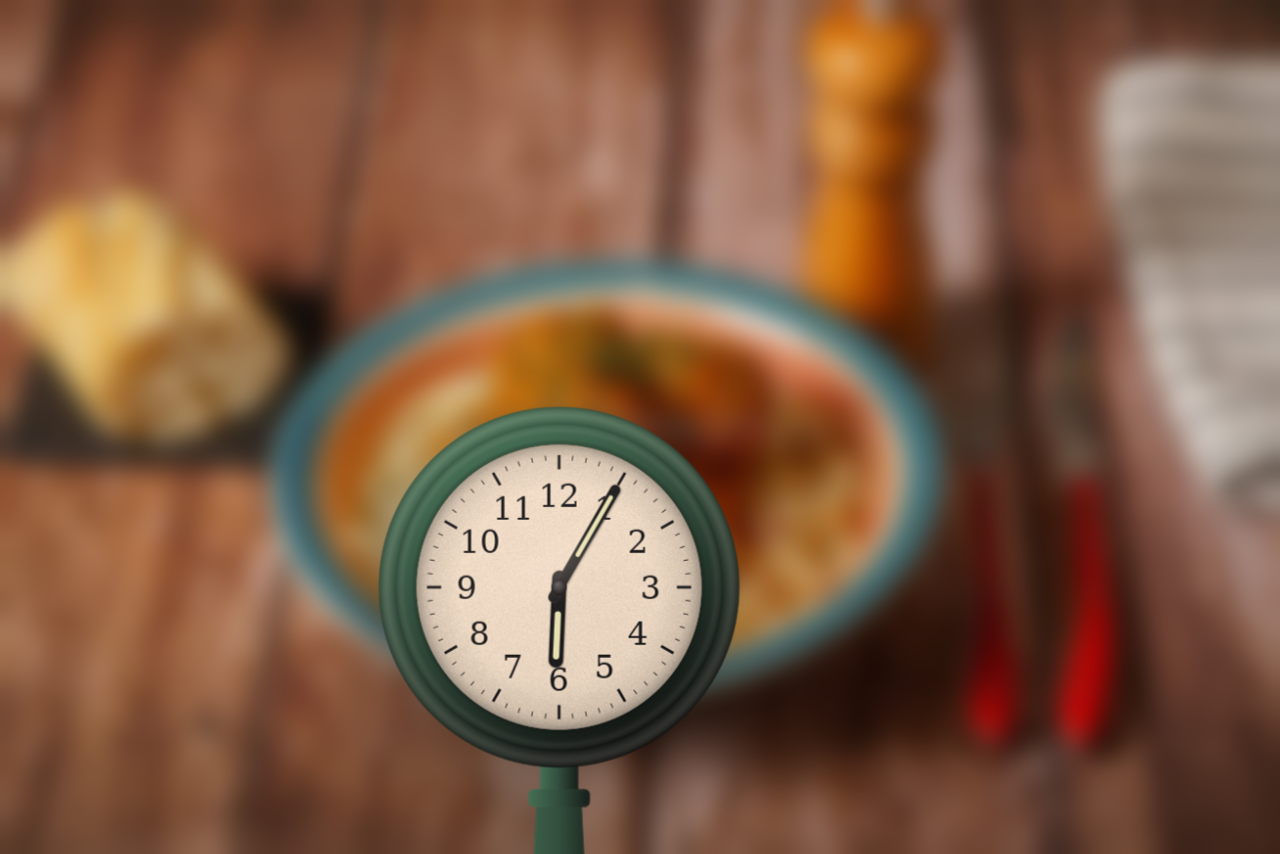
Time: {"hour": 6, "minute": 5}
